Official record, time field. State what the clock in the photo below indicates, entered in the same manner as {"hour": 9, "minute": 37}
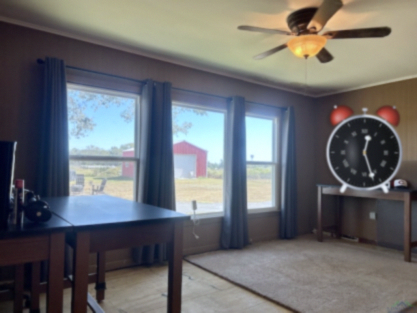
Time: {"hour": 12, "minute": 27}
